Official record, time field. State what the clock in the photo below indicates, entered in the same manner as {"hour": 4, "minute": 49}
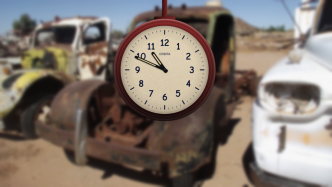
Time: {"hour": 10, "minute": 49}
